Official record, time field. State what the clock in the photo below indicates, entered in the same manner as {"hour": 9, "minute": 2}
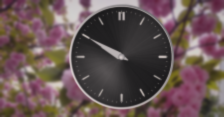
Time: {"hour": 9, "minute": 50}
